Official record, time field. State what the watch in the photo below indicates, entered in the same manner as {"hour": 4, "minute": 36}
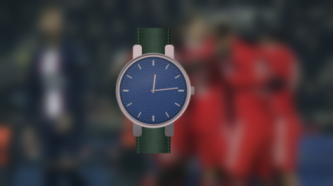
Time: {"hour": 12, "minute": 14}
